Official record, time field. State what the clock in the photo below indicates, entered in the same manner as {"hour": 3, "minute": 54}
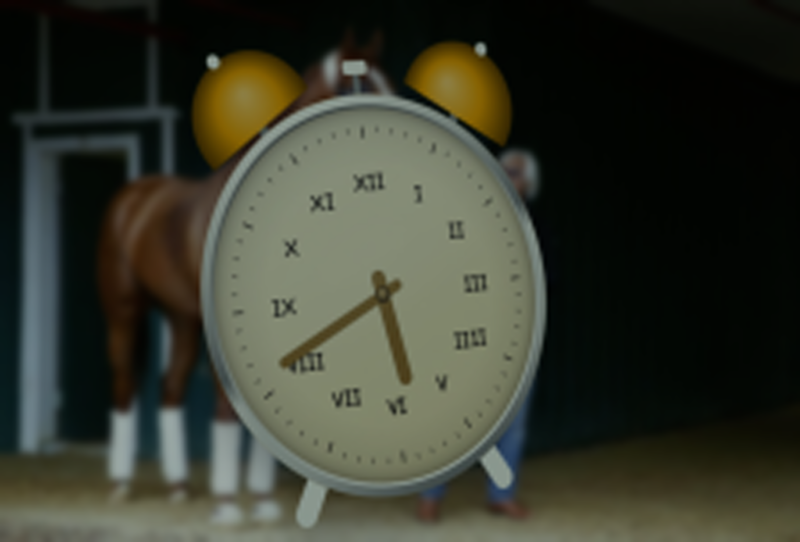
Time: {"hour": 5, "minute": 41}
